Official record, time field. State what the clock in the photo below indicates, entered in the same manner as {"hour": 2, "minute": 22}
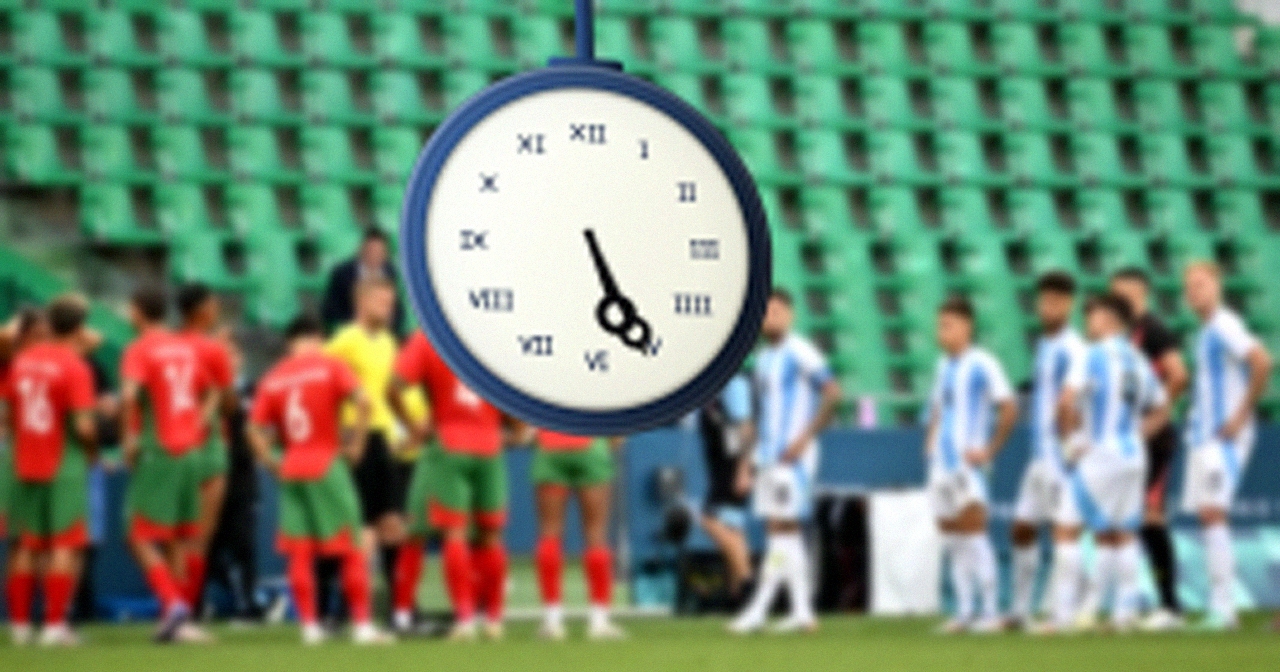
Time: {"hour": 5, "minute": 26}
